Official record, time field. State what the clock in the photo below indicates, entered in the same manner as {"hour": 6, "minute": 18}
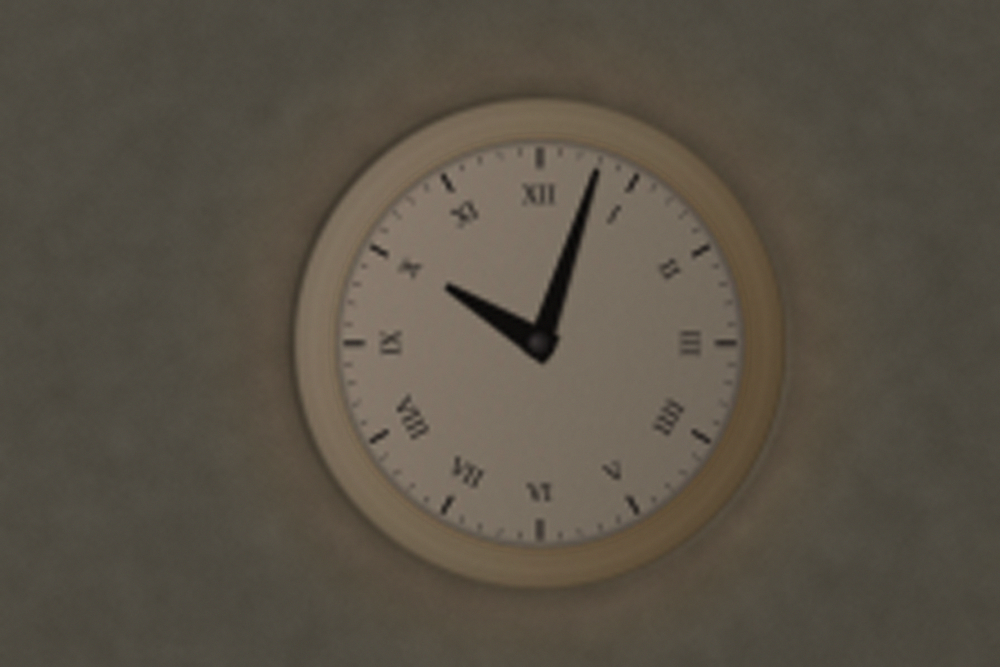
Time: {"hour": 10, "minute": 3}
